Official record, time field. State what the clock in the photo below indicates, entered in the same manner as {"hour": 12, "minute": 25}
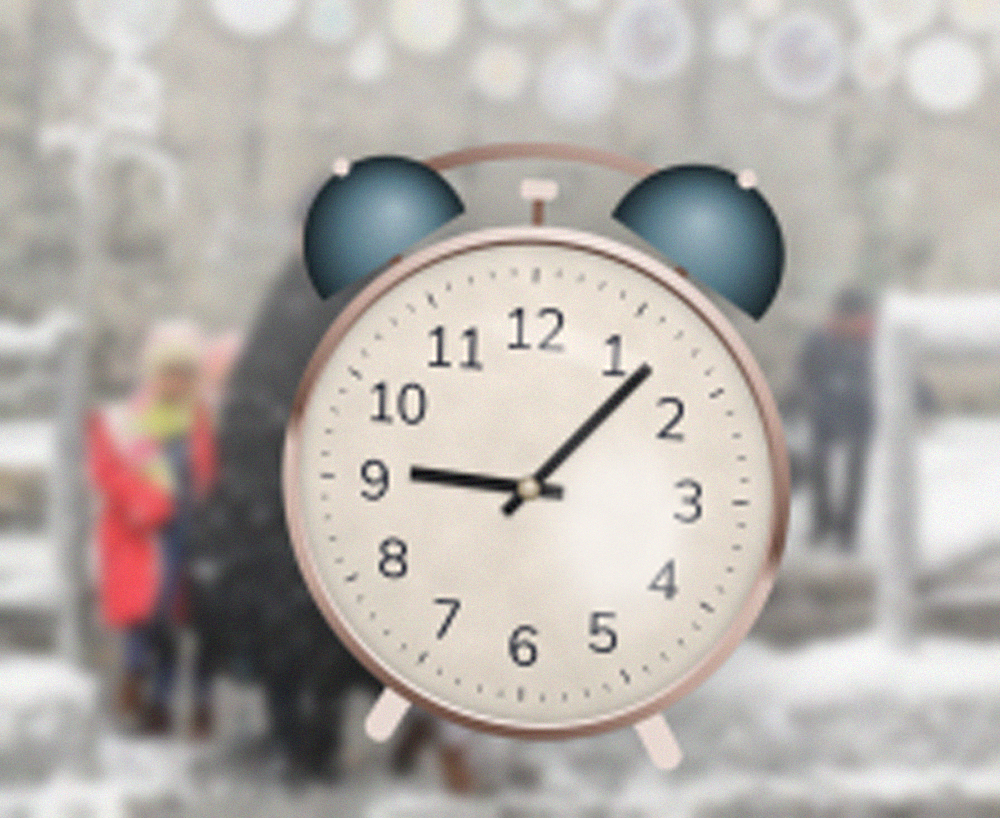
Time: {"hour": 9, "minute": 7}
